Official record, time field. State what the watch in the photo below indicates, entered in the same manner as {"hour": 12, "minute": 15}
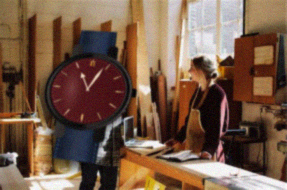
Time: {"hour": 11, "minute": 4}
